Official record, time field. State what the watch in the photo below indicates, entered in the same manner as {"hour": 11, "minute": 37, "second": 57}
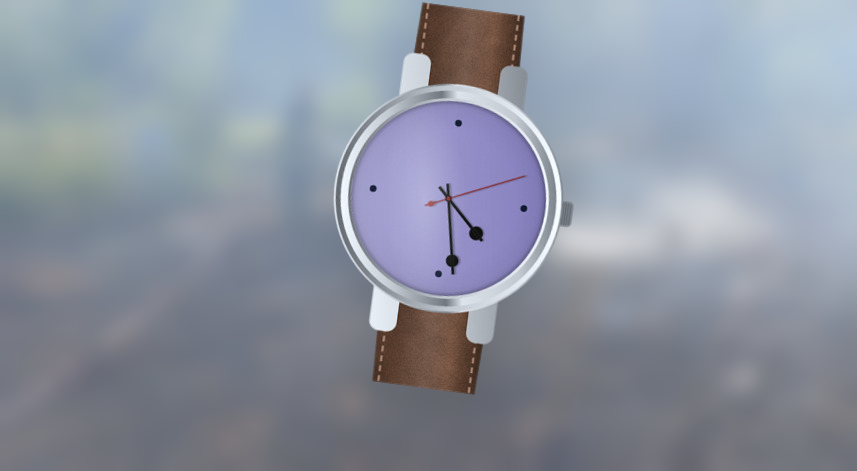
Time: {"hour": 4, "minute": 28, "second": 11}
